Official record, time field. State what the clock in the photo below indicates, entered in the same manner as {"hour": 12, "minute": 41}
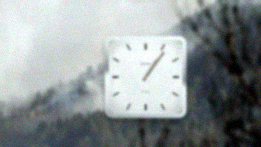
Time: {"hour": 1, "minute": 6}
